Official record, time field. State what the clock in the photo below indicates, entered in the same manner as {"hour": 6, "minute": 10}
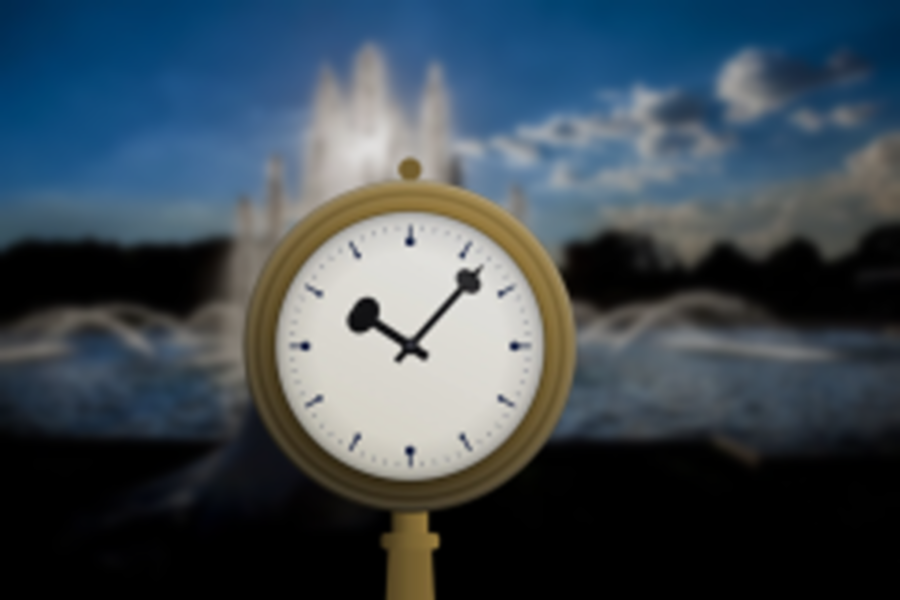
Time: {"hour": 10, "minute": 7}
